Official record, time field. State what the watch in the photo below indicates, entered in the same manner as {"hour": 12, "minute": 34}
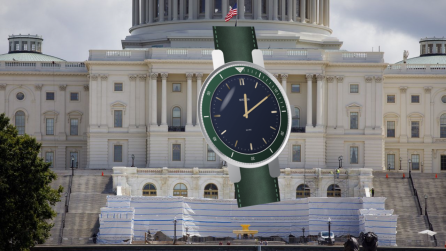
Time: {"hour": 12, "minute": 10}
